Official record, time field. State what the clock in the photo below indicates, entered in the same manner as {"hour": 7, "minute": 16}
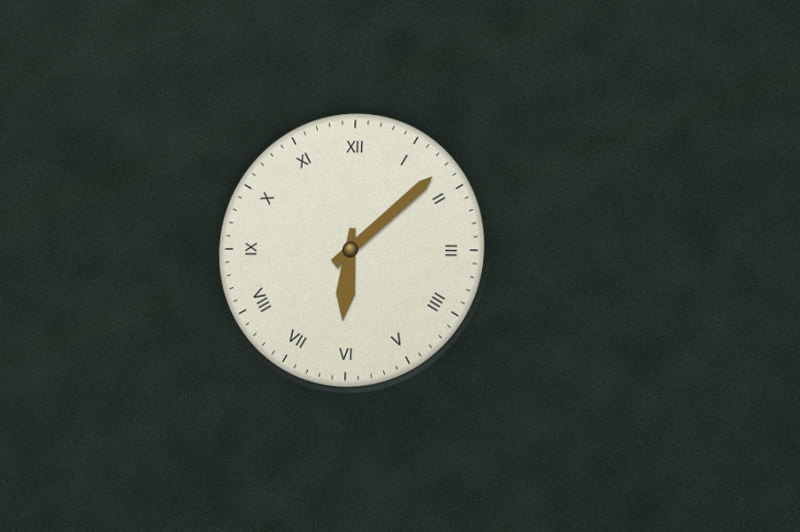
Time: {"hour": 6, "minute": 8}
